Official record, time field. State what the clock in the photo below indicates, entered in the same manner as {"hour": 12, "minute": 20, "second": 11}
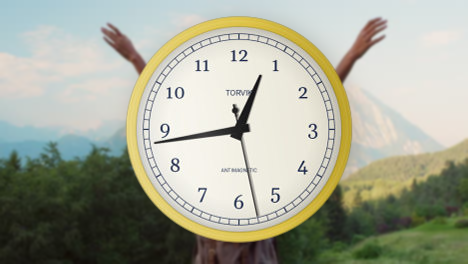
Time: {"hour": 12, "minute": 43, "second": 28}
